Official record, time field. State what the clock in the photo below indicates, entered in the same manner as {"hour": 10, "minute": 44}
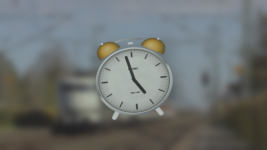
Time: {"hour": 4, "minute": 58}
